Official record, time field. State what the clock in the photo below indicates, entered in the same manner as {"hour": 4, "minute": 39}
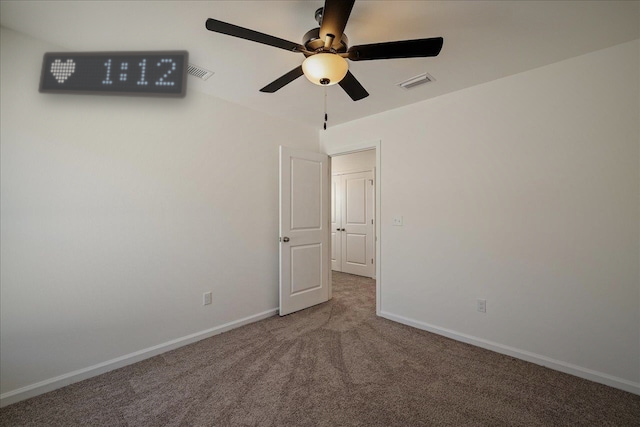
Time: {"hour": 1, "minute": 12}
